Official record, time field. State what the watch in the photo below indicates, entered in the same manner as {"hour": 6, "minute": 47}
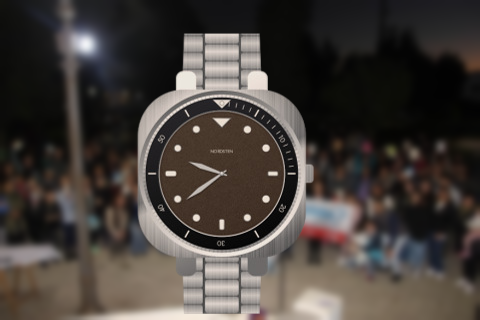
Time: {"hour": 9, "minute": 39}
